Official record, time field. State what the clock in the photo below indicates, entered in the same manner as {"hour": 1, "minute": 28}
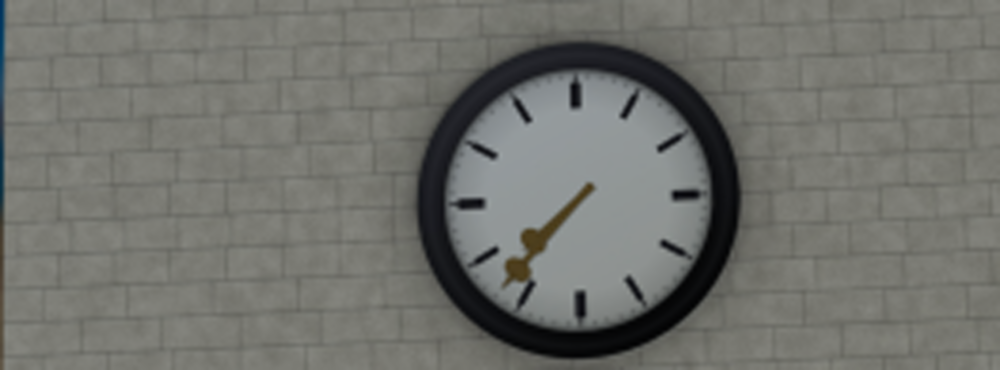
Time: {"hour": 7, "minute": 37}
